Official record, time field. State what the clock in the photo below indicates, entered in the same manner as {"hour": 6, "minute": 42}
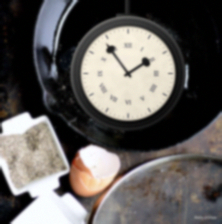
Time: {"hour": 1, "minute": 54}
